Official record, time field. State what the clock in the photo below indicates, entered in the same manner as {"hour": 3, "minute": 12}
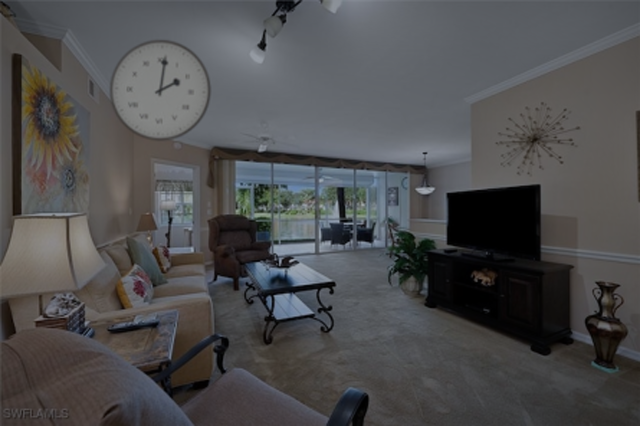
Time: {"hour": 2, "minute": 1}
